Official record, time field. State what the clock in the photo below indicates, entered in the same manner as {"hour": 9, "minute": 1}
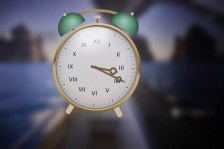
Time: {"hour": 3, "minute": 19}
